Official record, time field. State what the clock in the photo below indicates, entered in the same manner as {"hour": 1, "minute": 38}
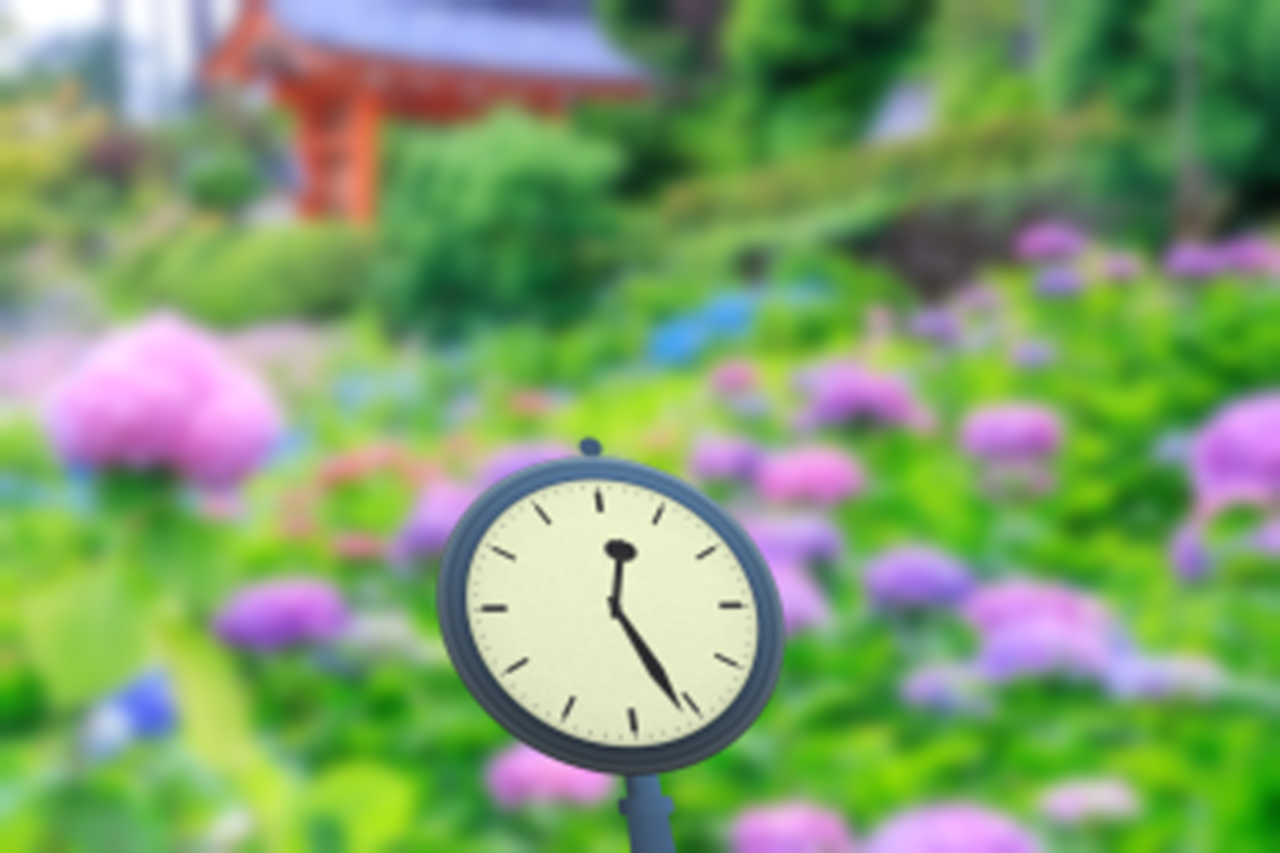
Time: {"hour": 12, "minute": 26}
